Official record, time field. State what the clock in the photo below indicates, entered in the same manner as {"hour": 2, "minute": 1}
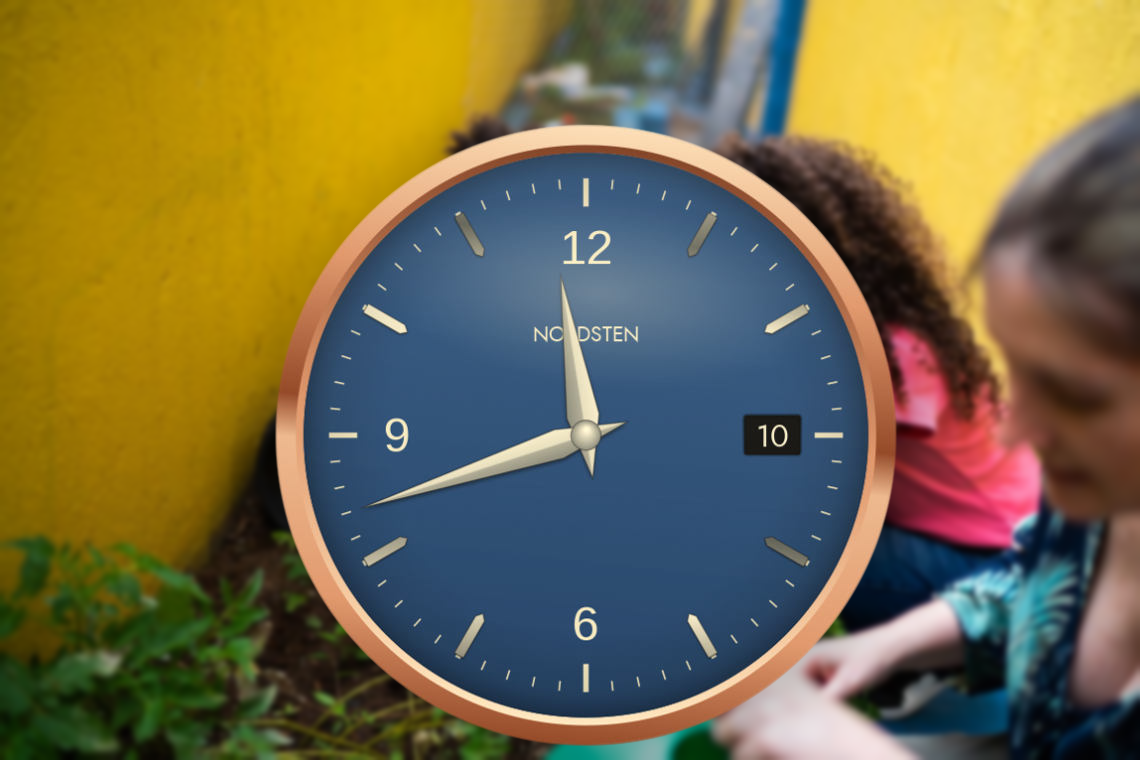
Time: {"hour": 11, "minute": 42}
